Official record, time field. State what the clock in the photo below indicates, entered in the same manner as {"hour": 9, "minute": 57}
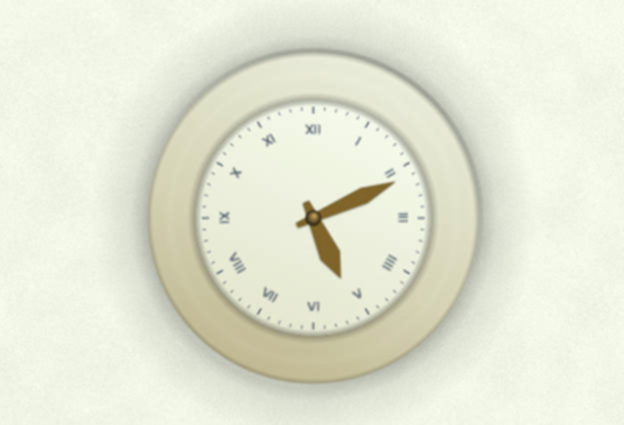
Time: {"hour": 5, "minute": 11}
